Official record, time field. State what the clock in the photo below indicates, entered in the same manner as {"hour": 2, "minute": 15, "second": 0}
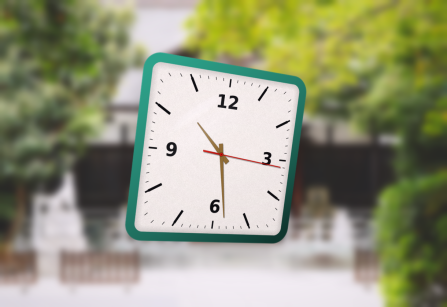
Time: {"hour": 10, "minute": 28, "second": 16}
